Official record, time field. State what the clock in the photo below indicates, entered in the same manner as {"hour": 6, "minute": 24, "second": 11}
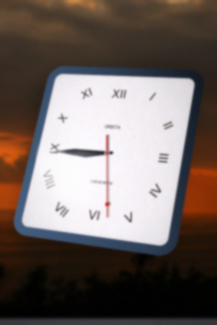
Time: {"hour": 8, "minute": 44, "second": 28}
